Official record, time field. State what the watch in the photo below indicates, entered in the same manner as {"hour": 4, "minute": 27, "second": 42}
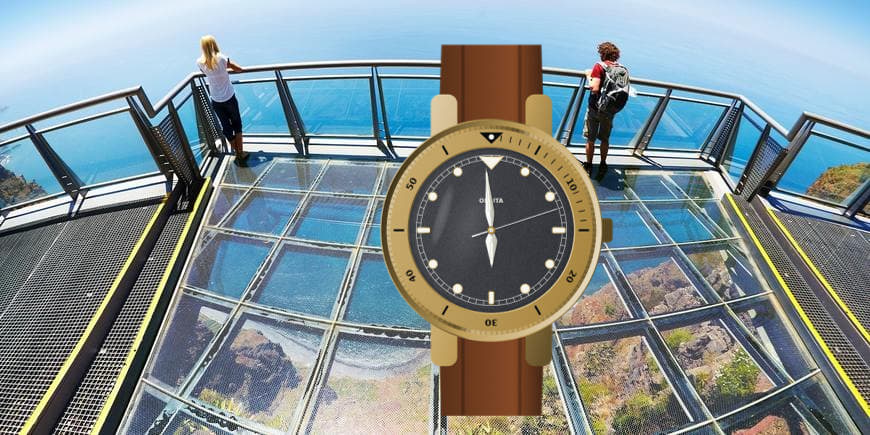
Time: {"hour": 5, "minute": 59, "second": 12}
